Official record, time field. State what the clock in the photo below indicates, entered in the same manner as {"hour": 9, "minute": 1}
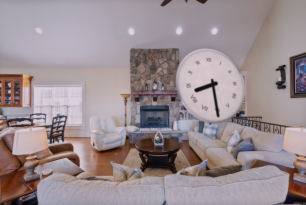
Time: {"hour": 8, "minute": 30}
